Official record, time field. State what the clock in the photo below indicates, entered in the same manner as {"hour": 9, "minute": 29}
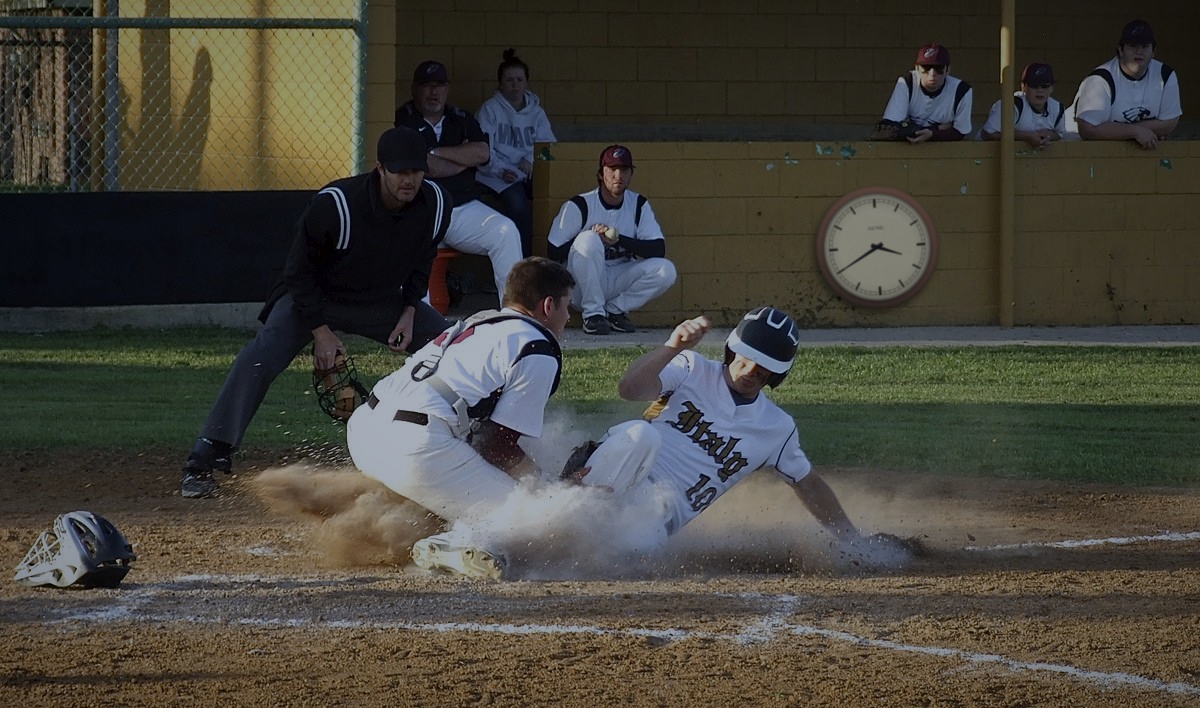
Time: {"hour": 3, "minute": 40}
